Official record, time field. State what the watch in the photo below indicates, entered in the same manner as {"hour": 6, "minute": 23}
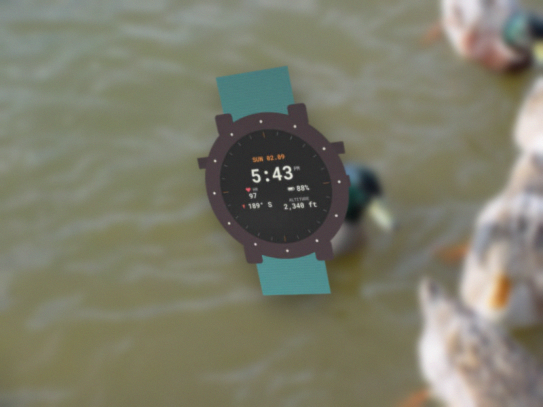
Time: {"hour": 5, "minute": 43}
